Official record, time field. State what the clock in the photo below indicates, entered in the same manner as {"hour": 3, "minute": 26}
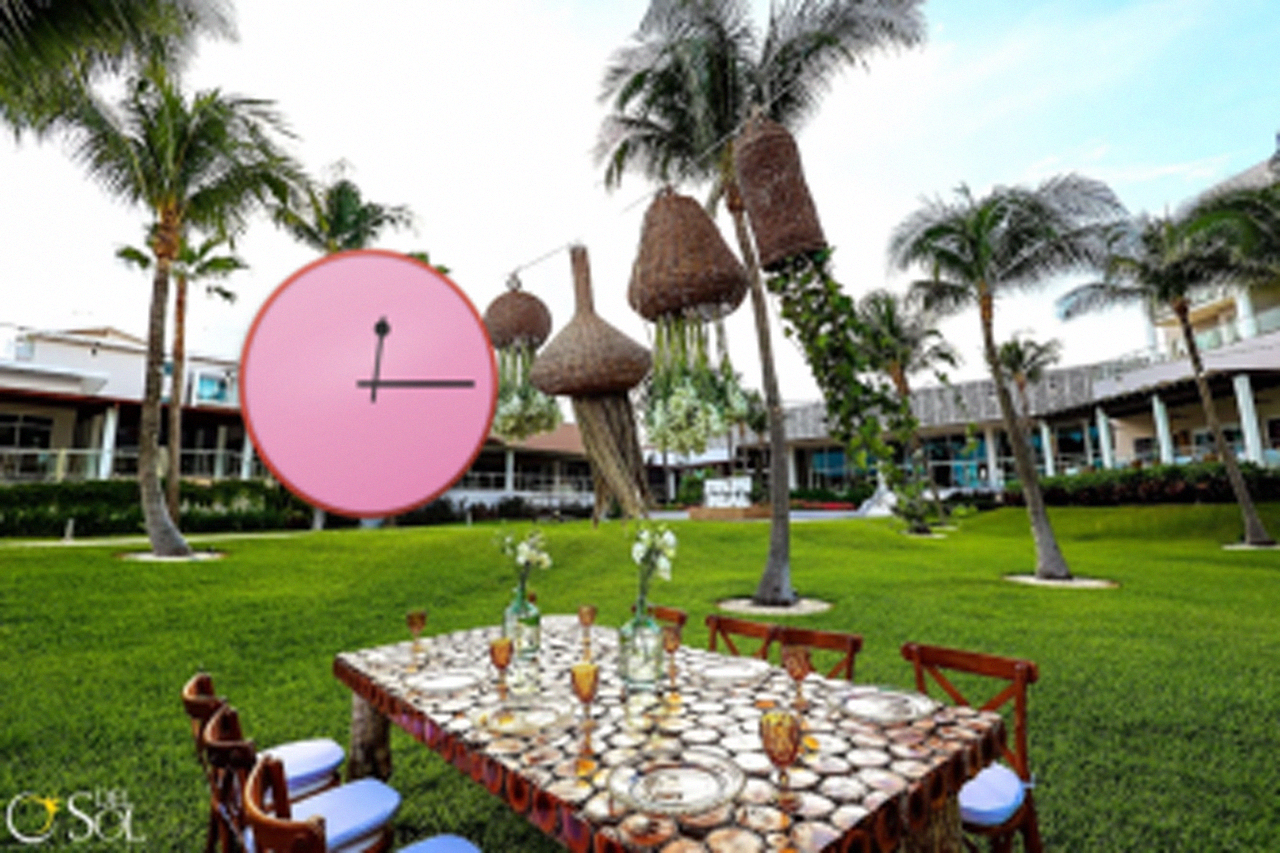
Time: {"hour": 12, "minute": 15}
